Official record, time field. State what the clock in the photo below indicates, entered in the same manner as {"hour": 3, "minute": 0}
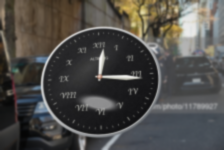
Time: {"hour": 12, "minute": 16}
